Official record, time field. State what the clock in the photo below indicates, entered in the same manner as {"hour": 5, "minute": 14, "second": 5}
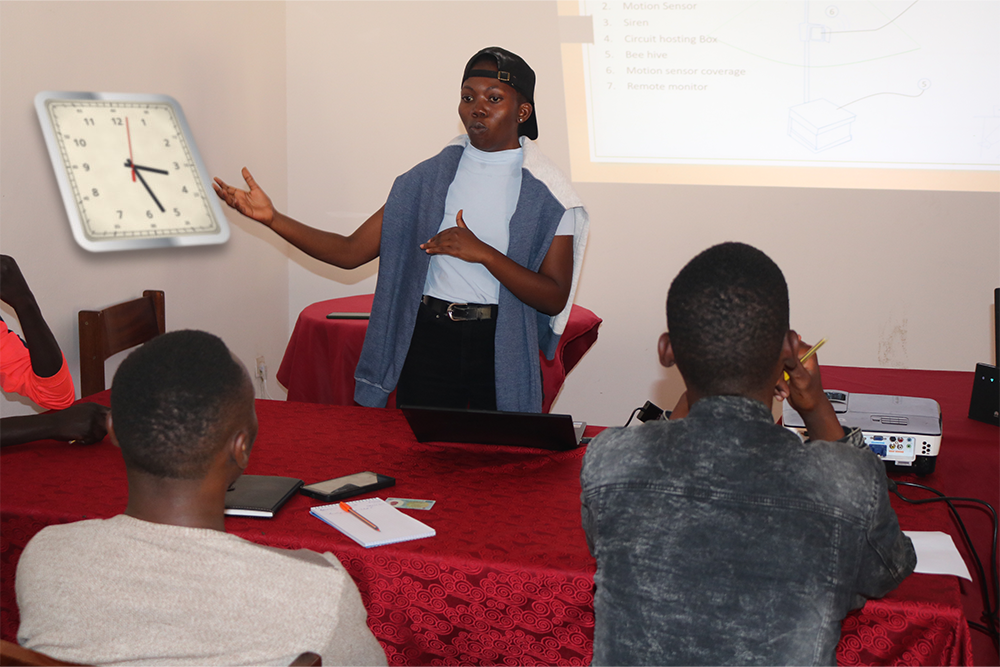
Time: {"hour": 3, "minute": 27, "second": 2}
